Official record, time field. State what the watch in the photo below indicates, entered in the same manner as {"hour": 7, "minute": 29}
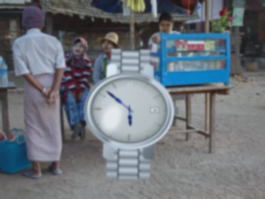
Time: {"hour": 5, "minute": 52}
